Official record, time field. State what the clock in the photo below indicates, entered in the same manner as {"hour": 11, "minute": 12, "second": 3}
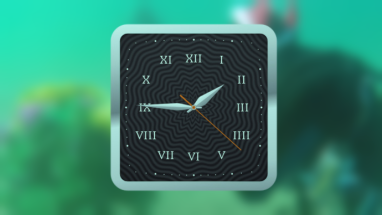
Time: {"hour": 1, "minute": 45, "second": 22}
